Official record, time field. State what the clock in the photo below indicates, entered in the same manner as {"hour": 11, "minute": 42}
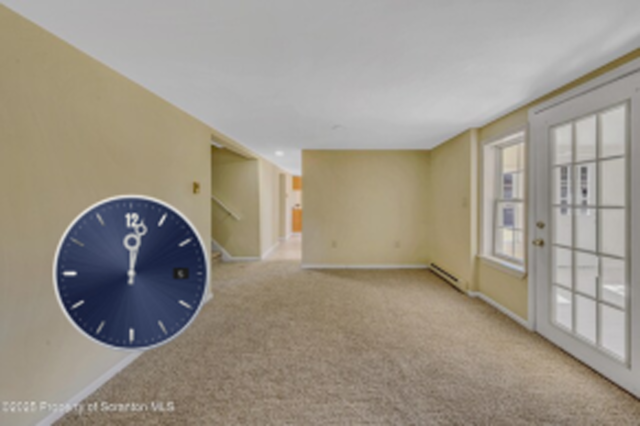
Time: {"hour": 12, "minute": 2}
